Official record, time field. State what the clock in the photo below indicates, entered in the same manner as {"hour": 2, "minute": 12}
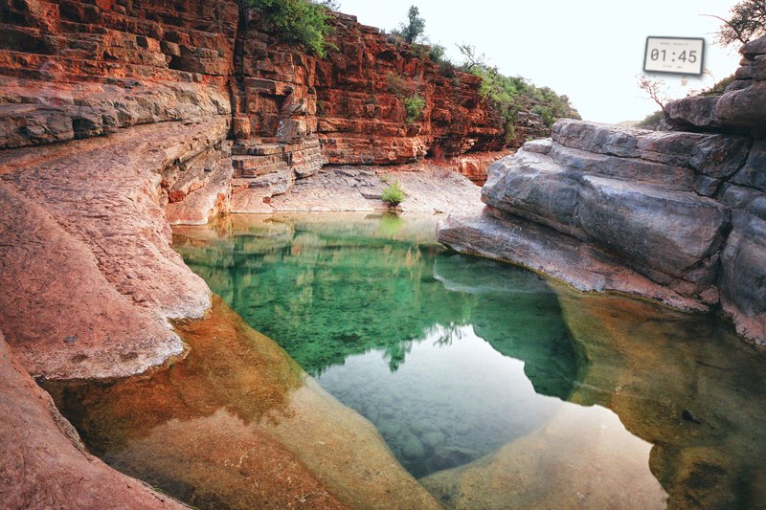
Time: {"hour": 1, "minute": 45}
